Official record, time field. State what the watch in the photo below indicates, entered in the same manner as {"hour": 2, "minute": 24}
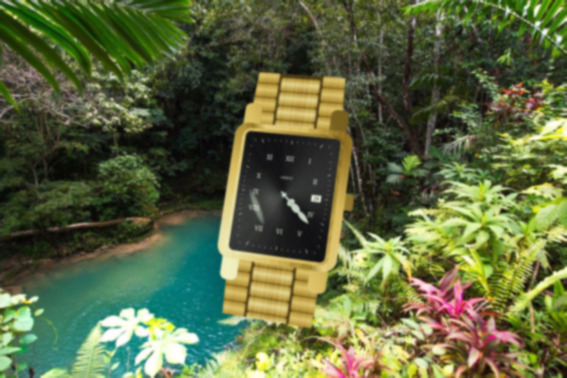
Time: {"hour": 4, "minute": 22}
